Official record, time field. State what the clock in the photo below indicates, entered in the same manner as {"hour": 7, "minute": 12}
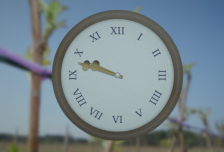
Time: {"hour": 9, "minute": 48}
